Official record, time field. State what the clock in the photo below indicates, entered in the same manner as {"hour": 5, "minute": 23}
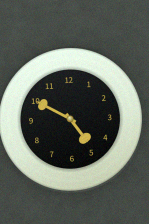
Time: {"hour": 4, "minute": 50}
